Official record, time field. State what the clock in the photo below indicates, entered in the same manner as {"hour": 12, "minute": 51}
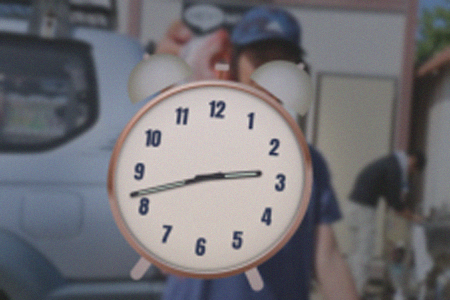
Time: {"hour": 2, "minute": 42}
